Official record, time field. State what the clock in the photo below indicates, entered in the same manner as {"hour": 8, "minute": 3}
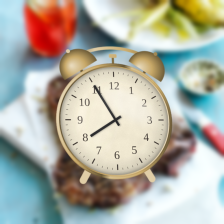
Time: {"hour": 7, "minute": 55}
